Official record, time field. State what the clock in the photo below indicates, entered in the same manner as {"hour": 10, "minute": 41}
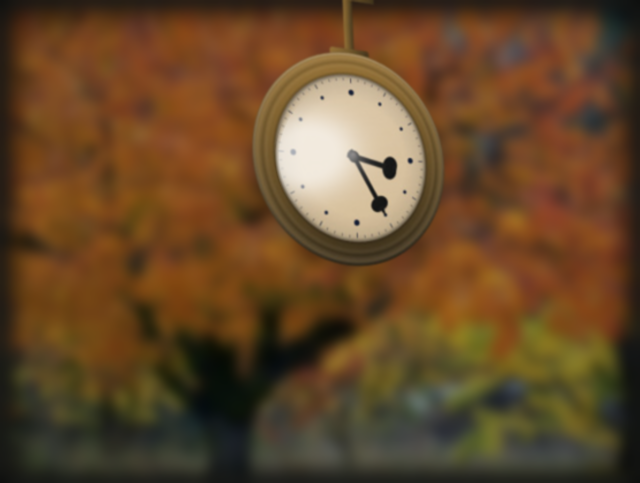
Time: {"hour": 3, "minute": 25}
